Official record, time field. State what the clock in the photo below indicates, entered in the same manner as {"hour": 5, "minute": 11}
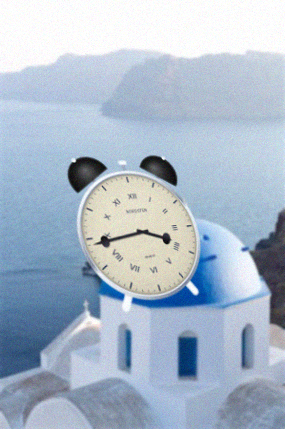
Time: {"hour": 3, "minute": 44}
